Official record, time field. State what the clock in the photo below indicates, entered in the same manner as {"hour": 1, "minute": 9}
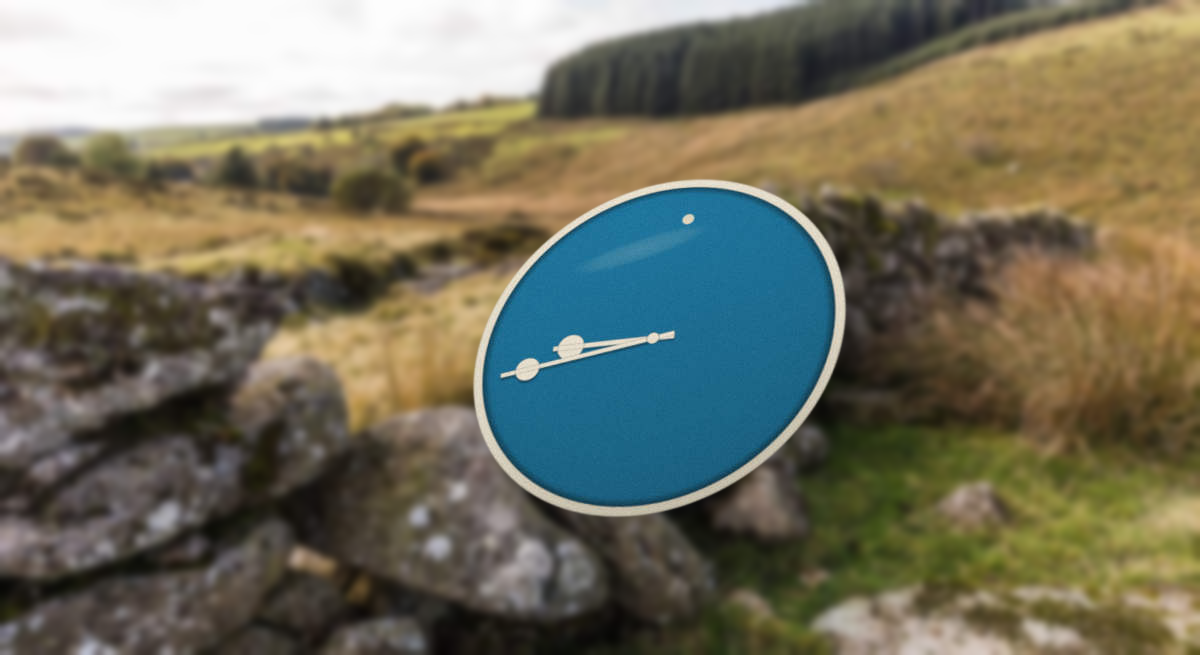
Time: {"hour": 8, "minute": 42}
